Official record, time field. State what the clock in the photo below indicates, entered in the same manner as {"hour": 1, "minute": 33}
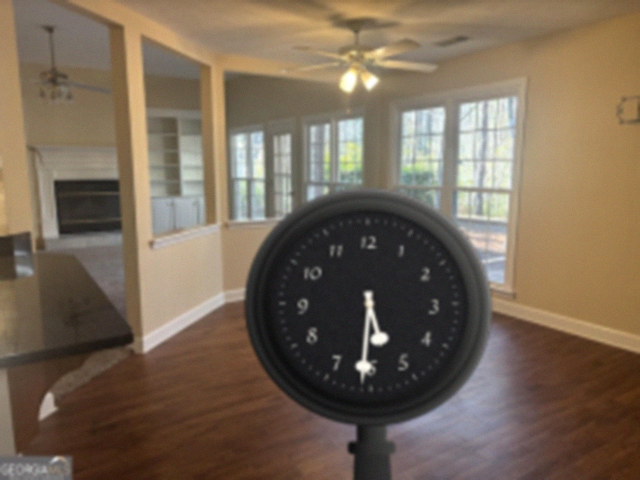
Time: {"hour": 5, "minute": 31}
